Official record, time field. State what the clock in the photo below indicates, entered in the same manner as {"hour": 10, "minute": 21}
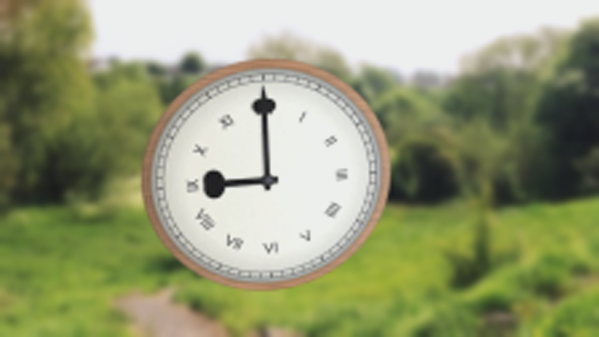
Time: {"hour": 9, "minute": 0}
